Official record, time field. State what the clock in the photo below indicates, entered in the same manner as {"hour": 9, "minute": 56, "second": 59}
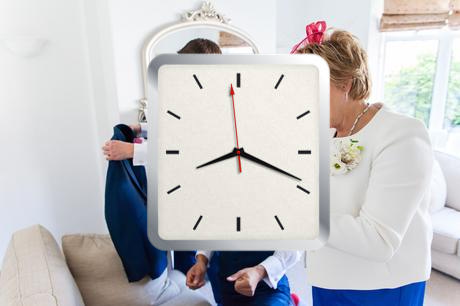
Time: {"hour": 8, "minute": 18, "second": 59}
